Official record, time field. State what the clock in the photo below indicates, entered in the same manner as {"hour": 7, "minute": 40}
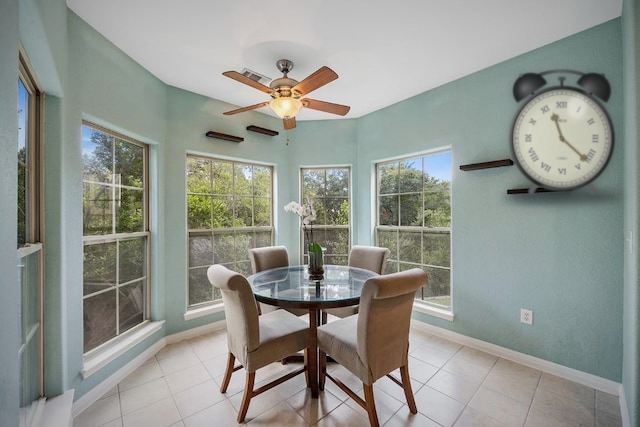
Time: {"hour": 11, "minute": 22}
